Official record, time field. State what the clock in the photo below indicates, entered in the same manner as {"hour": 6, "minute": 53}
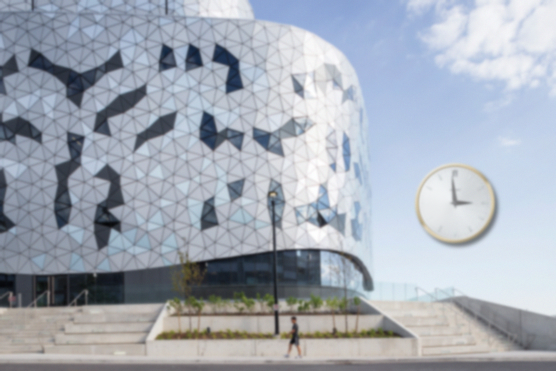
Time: {"hour": 2, "minute": 59}
